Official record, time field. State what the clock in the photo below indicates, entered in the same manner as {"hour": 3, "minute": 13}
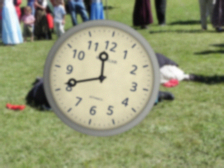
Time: {"hour": 11, "minute": 41}
